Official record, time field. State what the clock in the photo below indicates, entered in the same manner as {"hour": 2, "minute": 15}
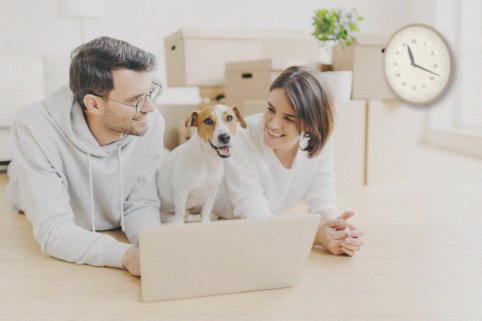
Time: {"hour": 11, "minute": 18}
